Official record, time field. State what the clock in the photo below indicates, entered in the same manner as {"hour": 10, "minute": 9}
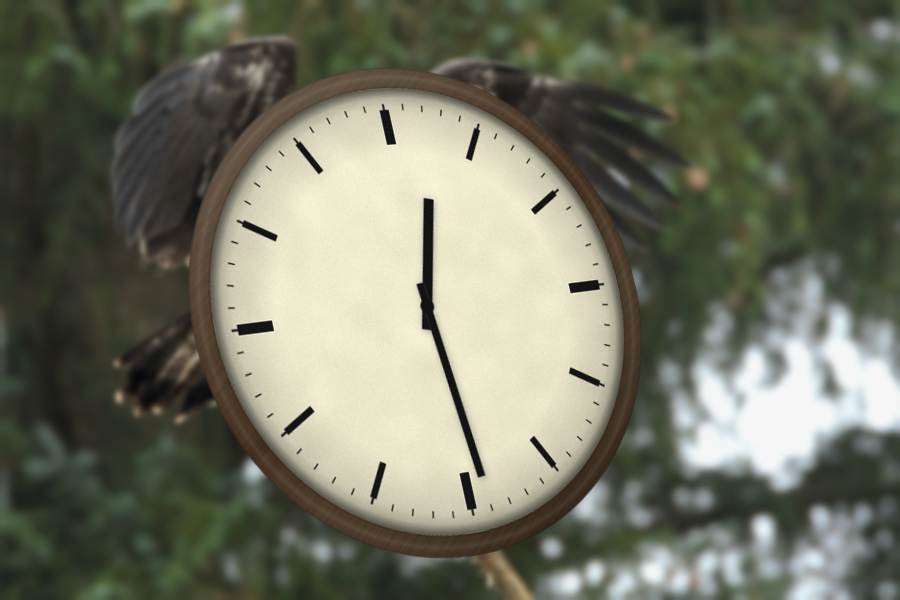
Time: {"hour": 12, "minute": 29}
